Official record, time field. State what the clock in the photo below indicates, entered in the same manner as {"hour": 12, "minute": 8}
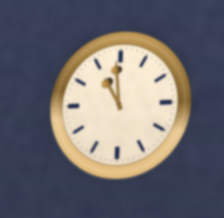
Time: {"hour": 10, "minute": 59}
